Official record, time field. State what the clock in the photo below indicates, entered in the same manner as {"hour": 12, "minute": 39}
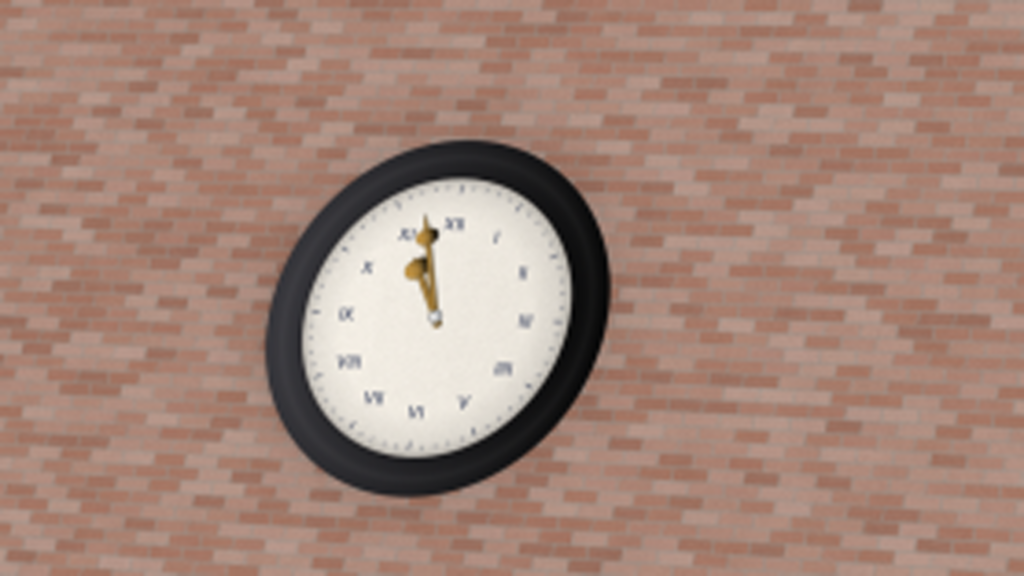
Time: {"hour": 10, "minute": 57}
